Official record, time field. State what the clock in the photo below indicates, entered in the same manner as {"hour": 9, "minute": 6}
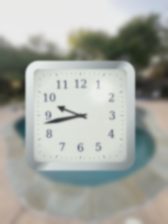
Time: {"hour": 9, "minute": 43}
